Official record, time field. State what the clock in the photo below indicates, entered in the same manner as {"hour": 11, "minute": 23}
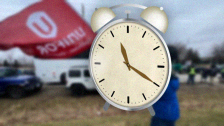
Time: {"hour": 11, "minute": 20}
